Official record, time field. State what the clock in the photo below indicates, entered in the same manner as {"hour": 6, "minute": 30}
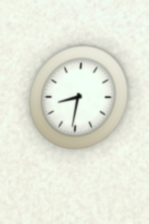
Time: {"hour": 8, "minute": 31}
